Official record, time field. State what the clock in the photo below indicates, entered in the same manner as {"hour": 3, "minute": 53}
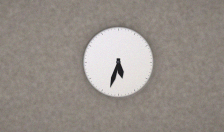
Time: {"hour": 5, "minute": 33}
